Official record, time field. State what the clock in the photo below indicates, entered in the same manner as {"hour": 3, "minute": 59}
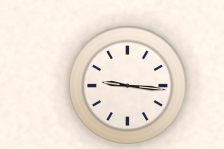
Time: {"hour": 9, "minute": 16}
